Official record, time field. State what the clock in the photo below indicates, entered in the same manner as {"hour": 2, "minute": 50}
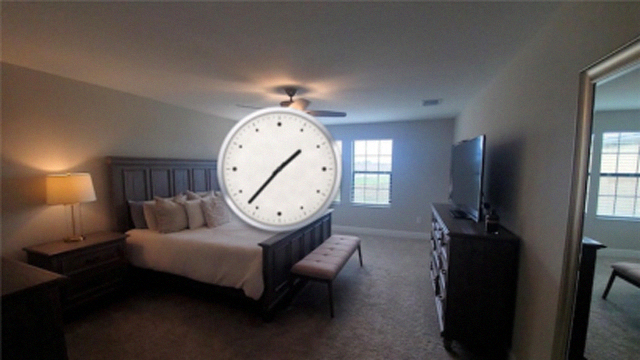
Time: {"hour": 1, "minute": 37}
